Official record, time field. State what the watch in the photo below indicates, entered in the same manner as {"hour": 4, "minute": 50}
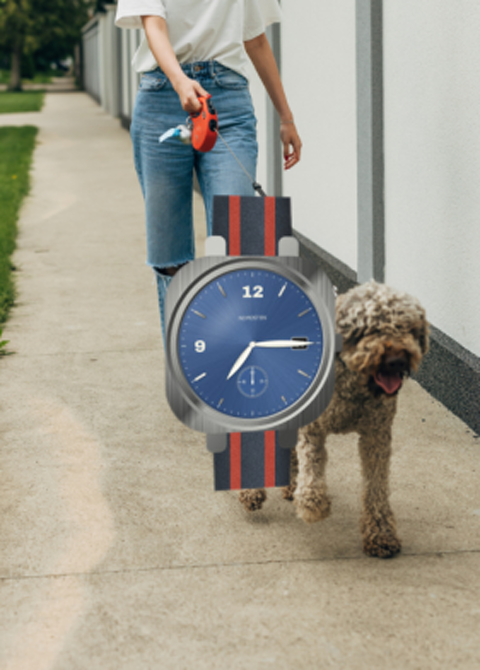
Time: {"hour": 7, "minute": 15}
